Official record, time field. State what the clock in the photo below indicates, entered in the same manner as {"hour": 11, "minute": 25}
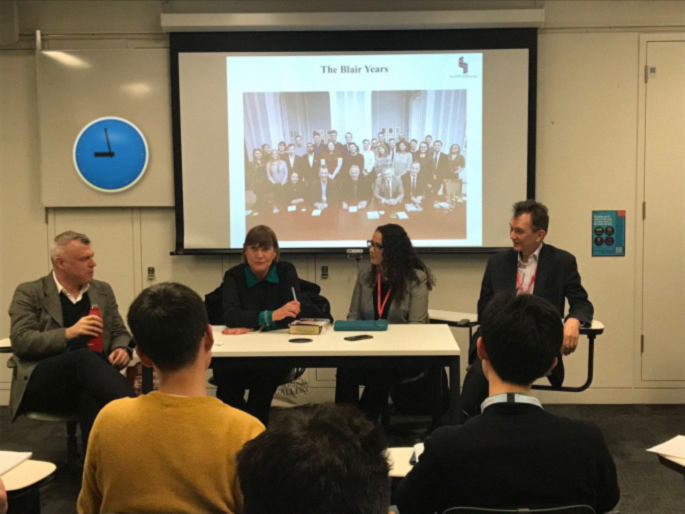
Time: {"hour": 8, "minute": 58}
